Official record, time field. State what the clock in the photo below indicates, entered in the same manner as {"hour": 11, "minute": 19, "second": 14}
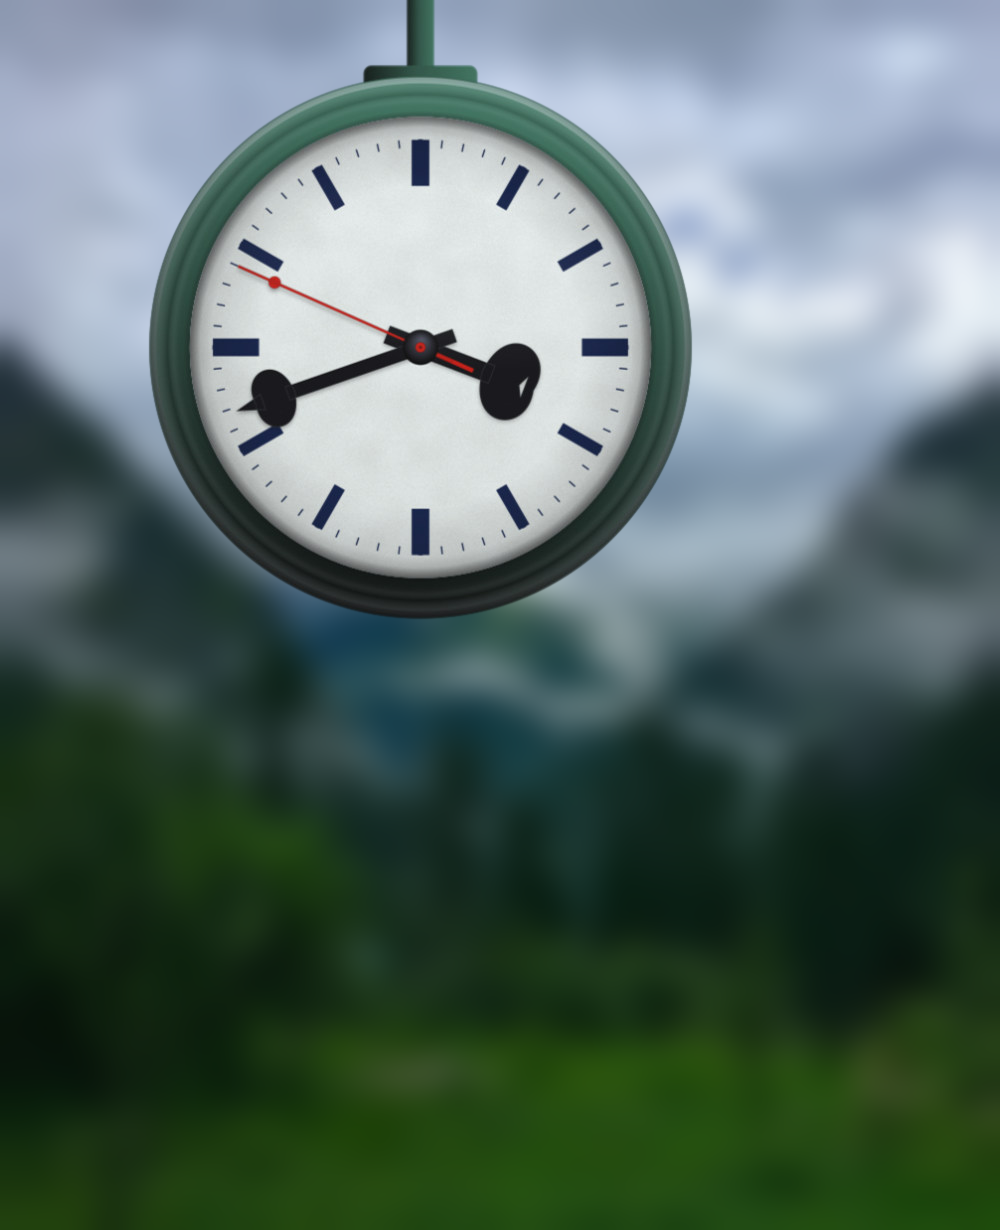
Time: {"hour": 3, "minute": 41, "second": 49}
